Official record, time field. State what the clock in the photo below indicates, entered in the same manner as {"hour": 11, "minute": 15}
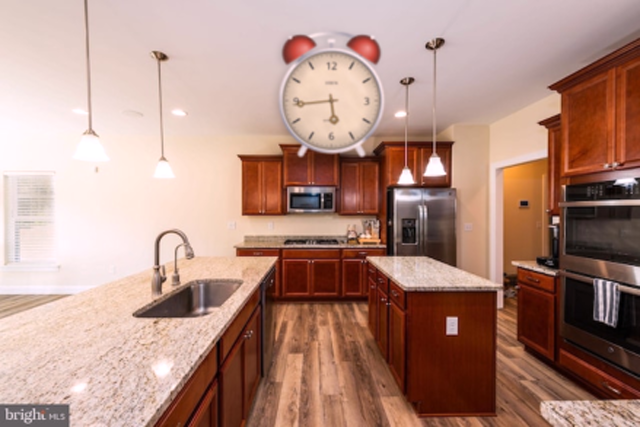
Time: {"hour": 5, "minute": 44}
